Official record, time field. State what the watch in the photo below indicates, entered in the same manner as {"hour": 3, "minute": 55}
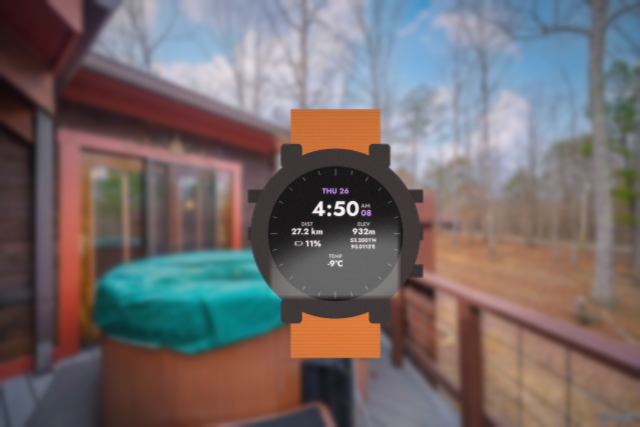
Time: {"hour": 4, "minute": 50}
